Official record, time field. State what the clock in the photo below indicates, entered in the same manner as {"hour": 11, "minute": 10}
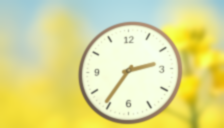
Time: {"hour": 2, "minute": 36}
